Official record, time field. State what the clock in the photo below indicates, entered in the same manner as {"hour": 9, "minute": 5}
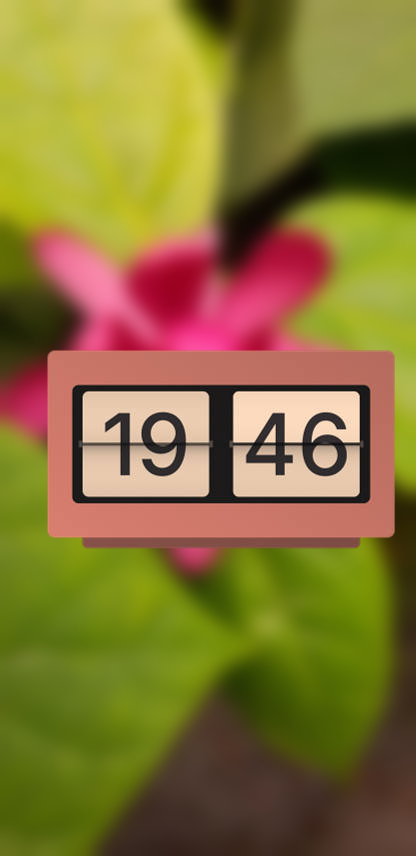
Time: {"hour": 19, "minute": 46}
